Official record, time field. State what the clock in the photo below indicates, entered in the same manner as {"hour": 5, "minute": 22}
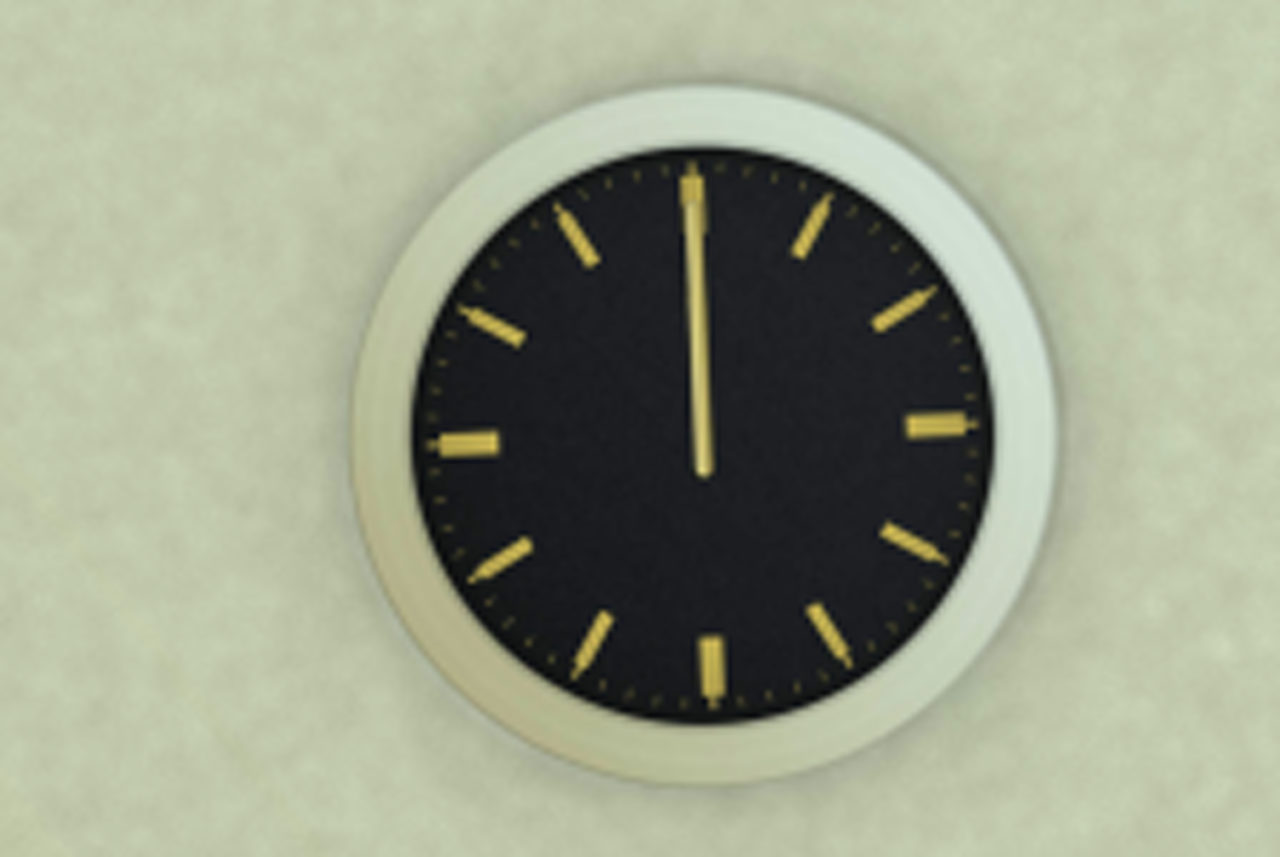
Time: {"hour": 12, "minute": 0}
